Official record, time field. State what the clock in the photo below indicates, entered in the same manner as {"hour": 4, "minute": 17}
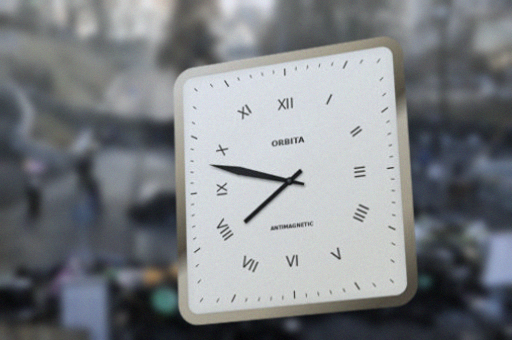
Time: {"hour": 7, "minute": 48}
